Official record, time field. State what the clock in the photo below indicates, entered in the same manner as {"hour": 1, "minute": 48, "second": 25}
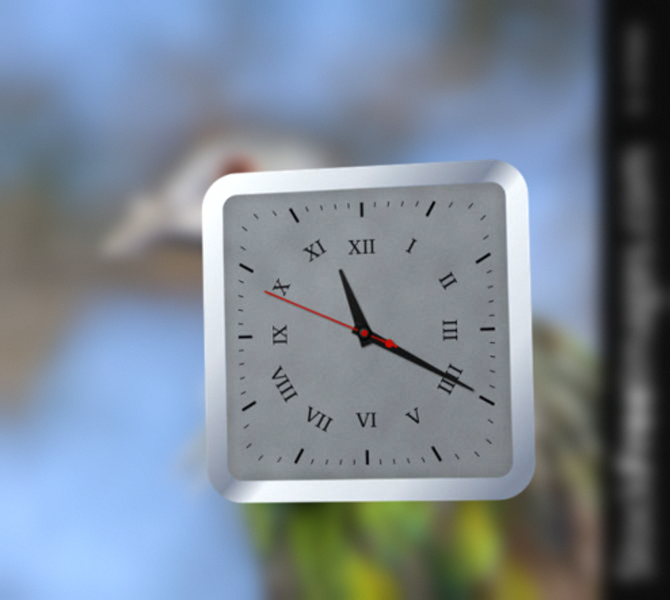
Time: {"hour": 11, "minute": 19, "second": 49}
